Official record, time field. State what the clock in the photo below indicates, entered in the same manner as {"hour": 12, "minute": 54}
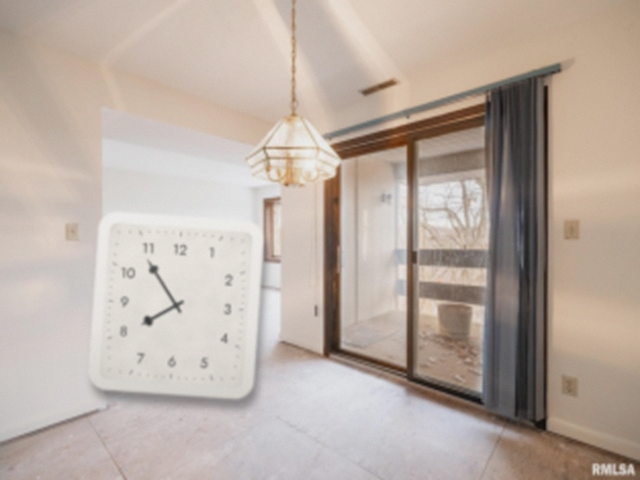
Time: {"hour": 7, "minute": 54}
